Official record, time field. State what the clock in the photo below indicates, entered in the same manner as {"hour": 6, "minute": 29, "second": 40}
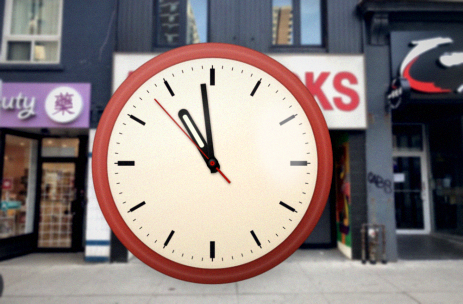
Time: {"hour": 10, "minute": 58, "second": 53}
